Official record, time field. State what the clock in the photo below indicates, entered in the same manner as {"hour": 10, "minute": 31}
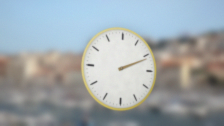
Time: {"hour": 2, "minute": 11}
